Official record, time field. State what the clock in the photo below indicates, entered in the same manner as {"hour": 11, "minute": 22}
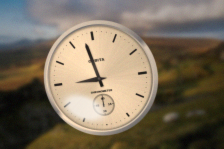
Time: {"hour": 8, "minute": 58}
